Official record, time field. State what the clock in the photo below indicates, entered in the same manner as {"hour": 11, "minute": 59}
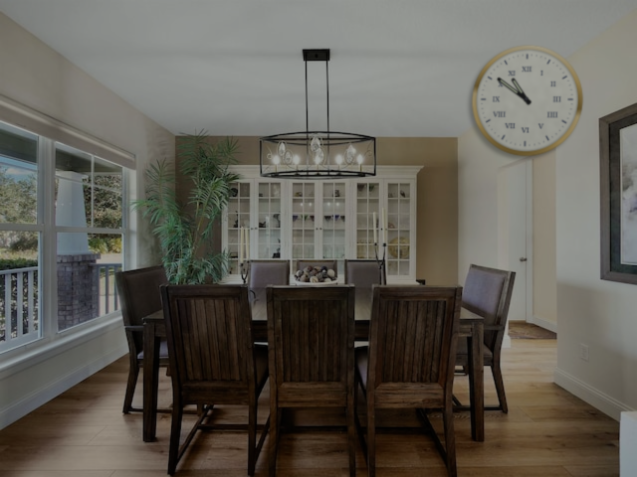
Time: {"hour": 10, "minute": 51}
